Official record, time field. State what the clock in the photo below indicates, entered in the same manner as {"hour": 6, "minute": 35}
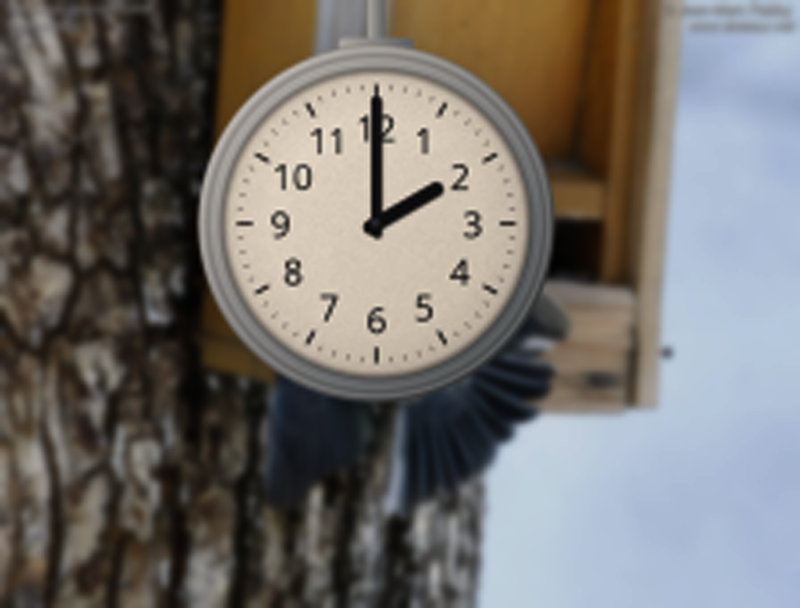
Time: {"hour": 2, "minute": 0}
